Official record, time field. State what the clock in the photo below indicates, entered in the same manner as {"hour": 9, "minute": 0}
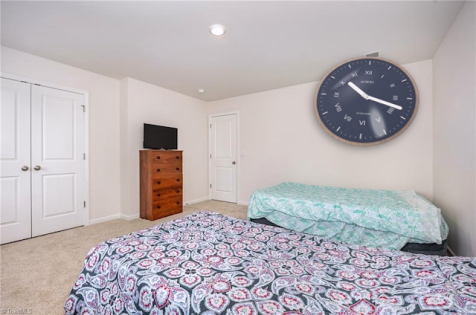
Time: {"hour": 10, "minute": 18}
